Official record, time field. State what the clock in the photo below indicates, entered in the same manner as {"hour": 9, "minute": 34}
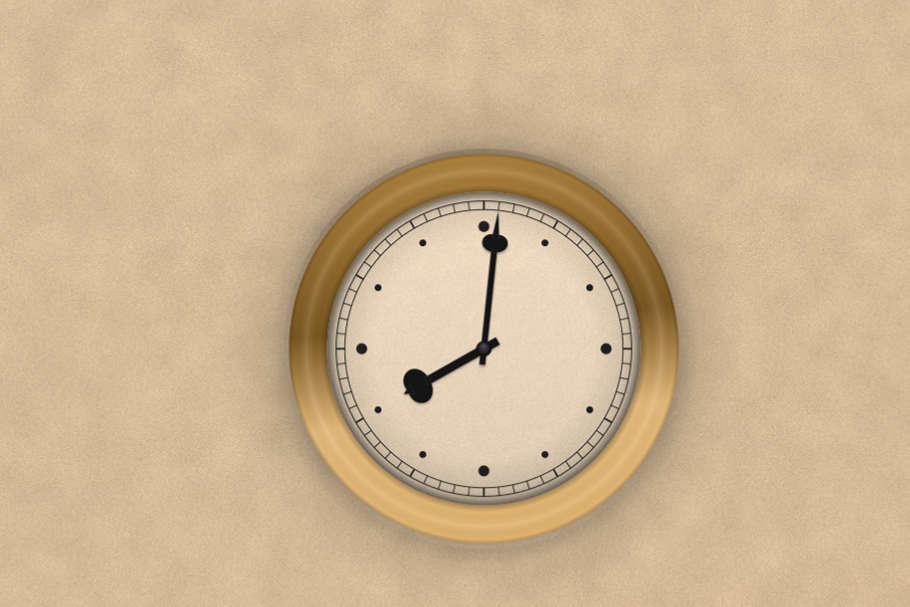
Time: {"hour": 8, "minute": 1}
